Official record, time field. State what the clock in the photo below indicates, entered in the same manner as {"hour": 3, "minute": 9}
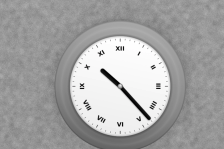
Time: {"hour": 10, "minute": 23}
